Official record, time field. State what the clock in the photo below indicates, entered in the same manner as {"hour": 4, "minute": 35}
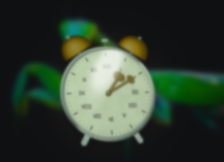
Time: {"hour": 1, "minute": 10}
